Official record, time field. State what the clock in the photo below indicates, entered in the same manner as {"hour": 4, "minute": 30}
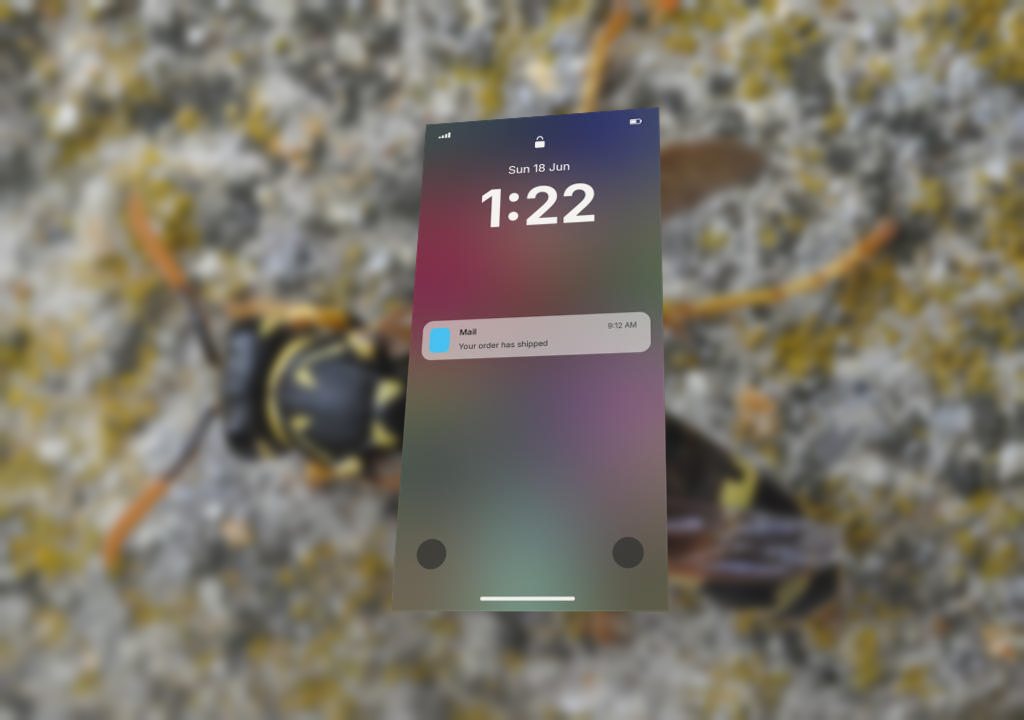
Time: {"hour": 1, "minute": 22}
